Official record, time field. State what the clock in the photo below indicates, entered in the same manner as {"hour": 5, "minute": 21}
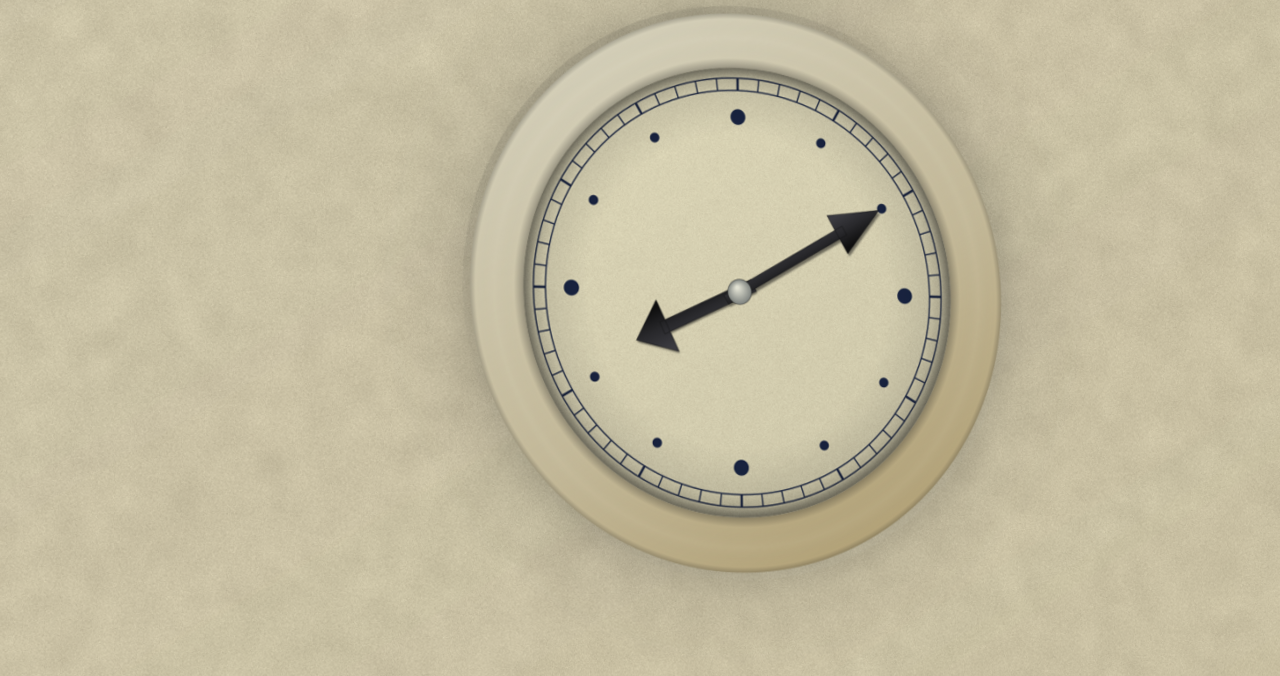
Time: {"hour": 8, "minute": 10}
